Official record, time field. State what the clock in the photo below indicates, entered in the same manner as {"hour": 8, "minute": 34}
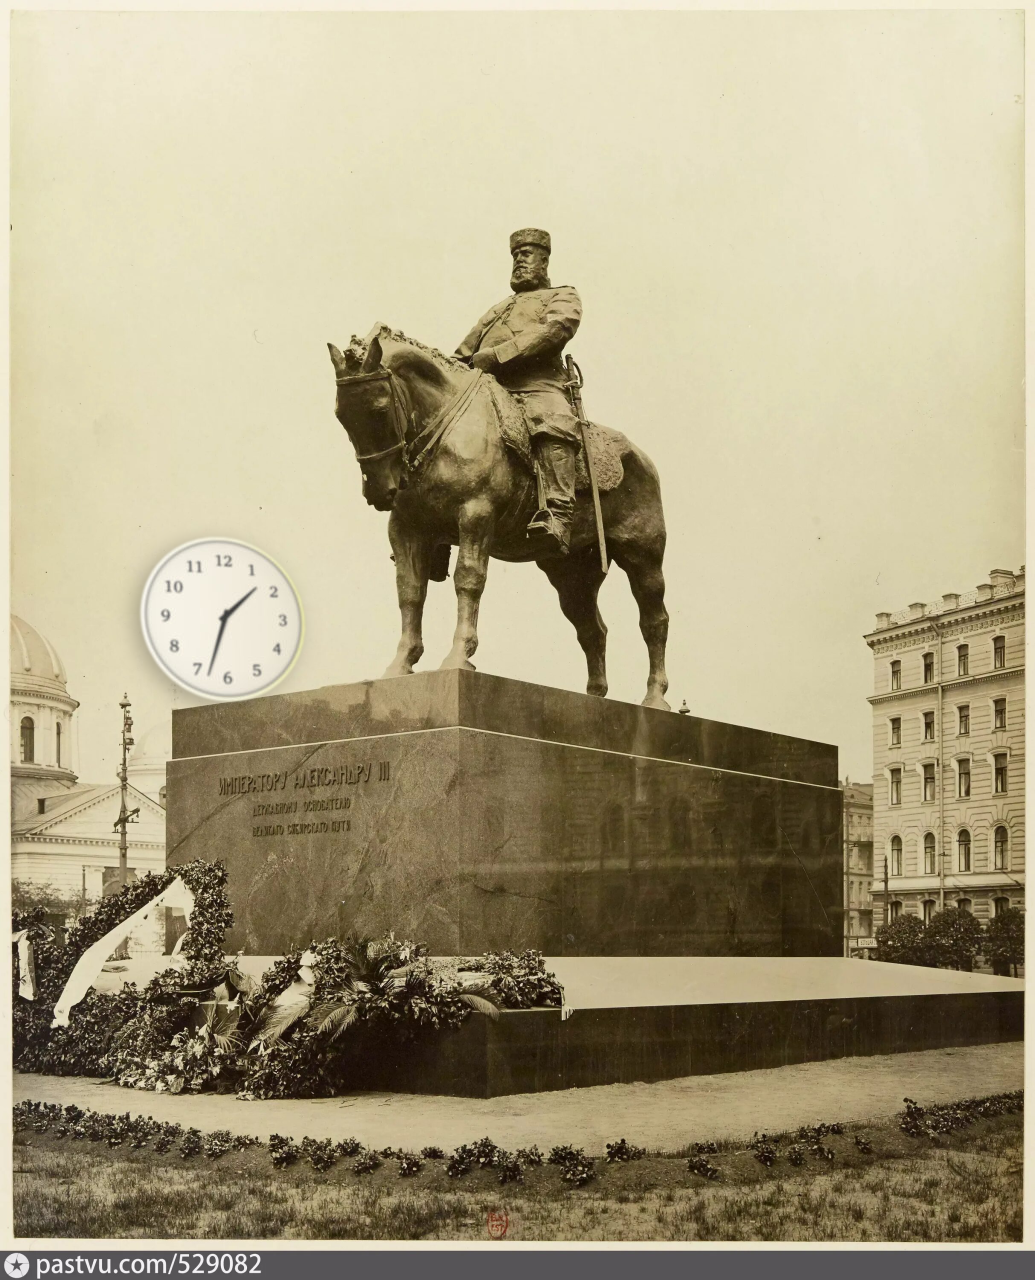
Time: {"hour": 1, "minute": 33}
